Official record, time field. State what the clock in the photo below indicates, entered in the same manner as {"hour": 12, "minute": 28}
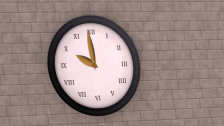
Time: {"hour": 9, "minute": 59}
